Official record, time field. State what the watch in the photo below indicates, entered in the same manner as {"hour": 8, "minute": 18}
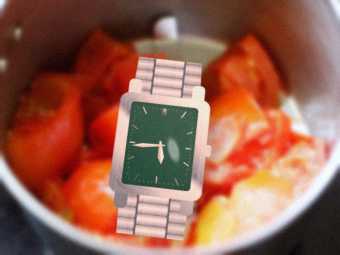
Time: {"hour": 5, "minute": 44}
